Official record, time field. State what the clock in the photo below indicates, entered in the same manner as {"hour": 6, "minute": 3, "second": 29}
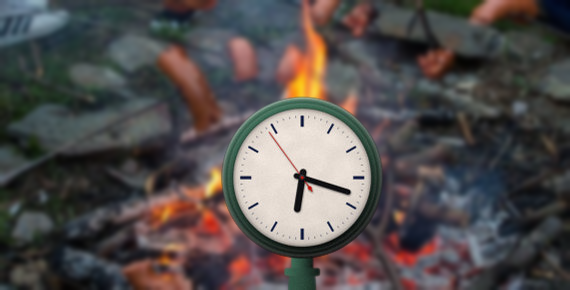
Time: {"hour": 6, "minute": 17, "second": 54}
